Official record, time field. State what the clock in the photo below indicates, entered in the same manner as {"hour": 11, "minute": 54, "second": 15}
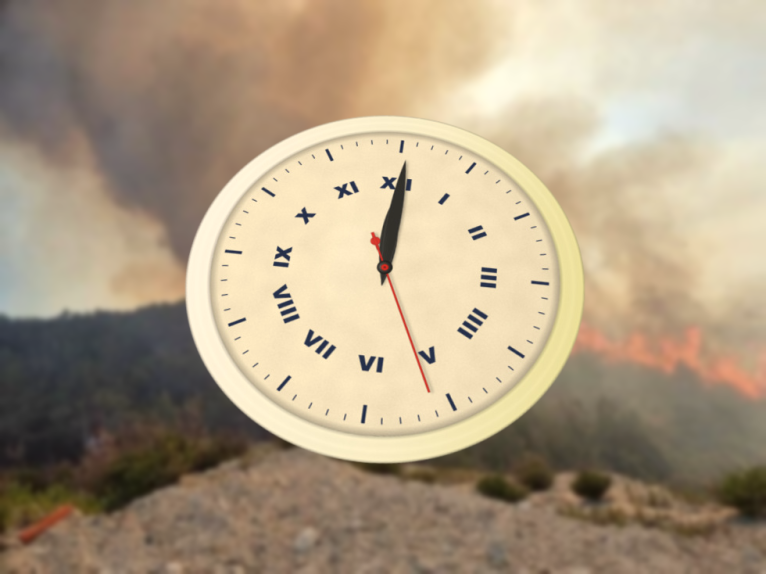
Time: {"hour": 12, "minute": 0, "second": 26}
